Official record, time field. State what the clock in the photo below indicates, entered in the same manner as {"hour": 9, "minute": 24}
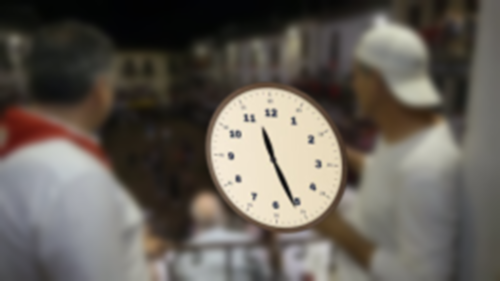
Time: {"hour": 11, "minute": 26}
